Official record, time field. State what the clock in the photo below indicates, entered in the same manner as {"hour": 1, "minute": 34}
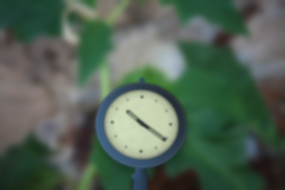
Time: {"hour": 10, "minute": 21}
